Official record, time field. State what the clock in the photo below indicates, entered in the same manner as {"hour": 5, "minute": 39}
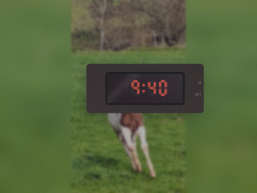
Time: {"hour": 9, "minute": 40}
